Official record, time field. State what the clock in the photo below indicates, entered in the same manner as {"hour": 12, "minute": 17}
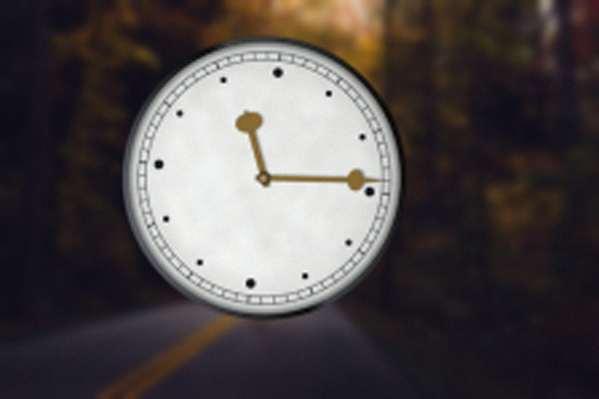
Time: {"hour": 11, "minute": 14}
